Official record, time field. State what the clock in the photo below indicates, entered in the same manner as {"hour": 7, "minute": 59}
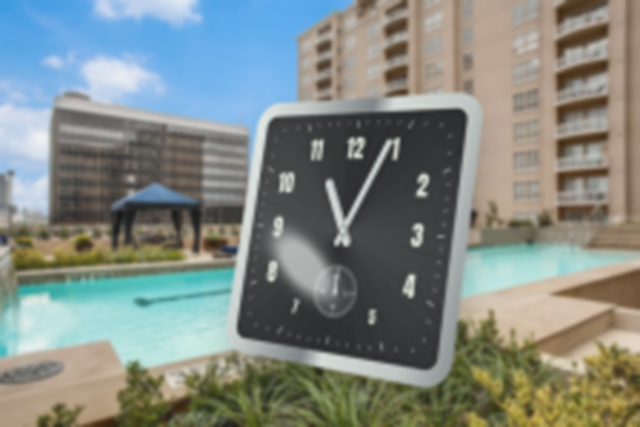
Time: {"hour": 11, "minute": 4}
